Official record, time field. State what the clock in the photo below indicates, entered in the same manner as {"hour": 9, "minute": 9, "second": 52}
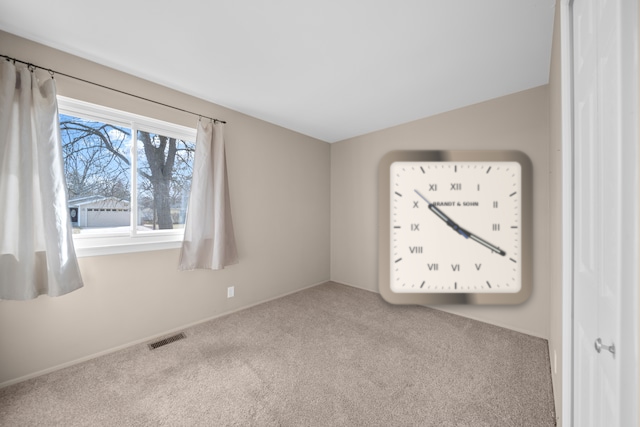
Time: {"hour": 10, "minute": 19, "second": 52}
